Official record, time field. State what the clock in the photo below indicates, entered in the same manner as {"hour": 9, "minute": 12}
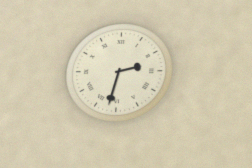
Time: {"hour": 2, "minute": 32}
